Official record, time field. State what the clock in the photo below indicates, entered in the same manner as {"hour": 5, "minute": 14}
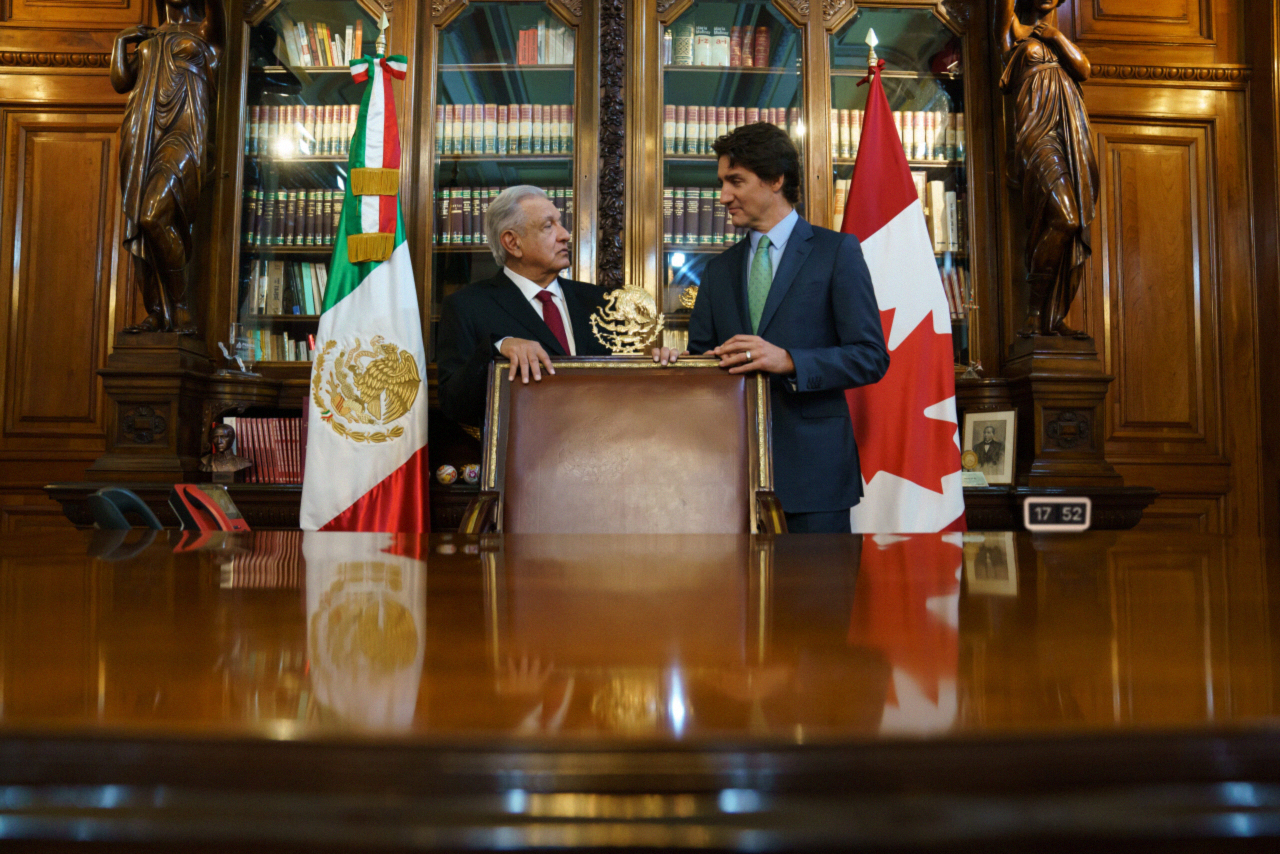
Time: {"hour": 17, "minute": 52}
